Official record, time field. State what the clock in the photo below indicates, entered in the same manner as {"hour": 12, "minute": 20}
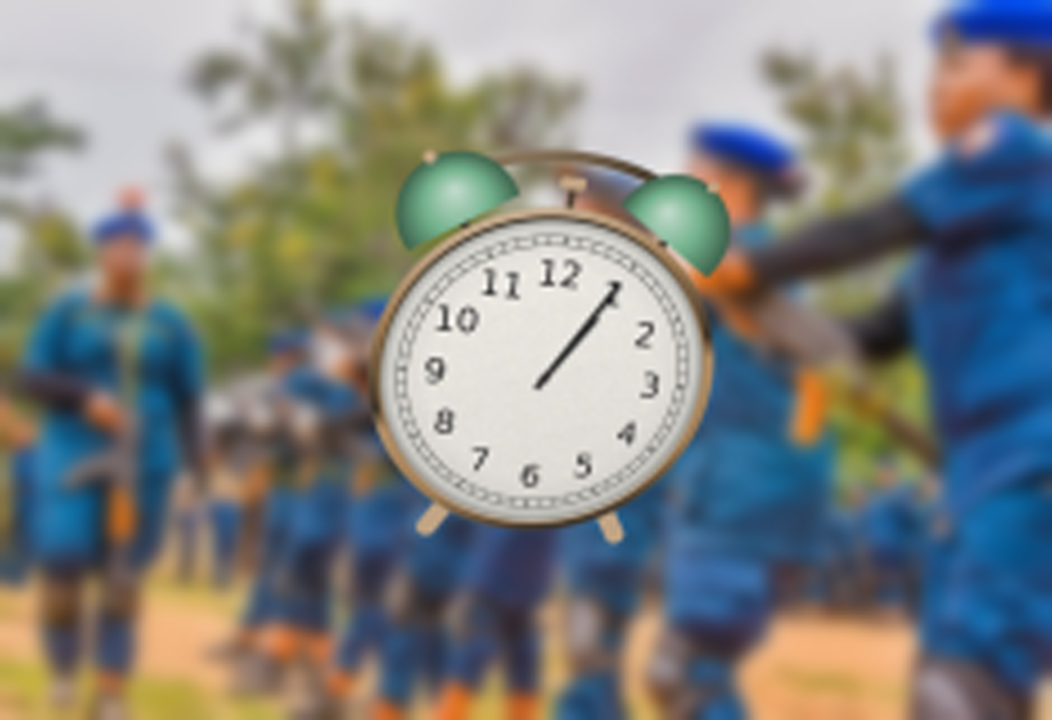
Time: {"hour": 1, "minute": 5}
